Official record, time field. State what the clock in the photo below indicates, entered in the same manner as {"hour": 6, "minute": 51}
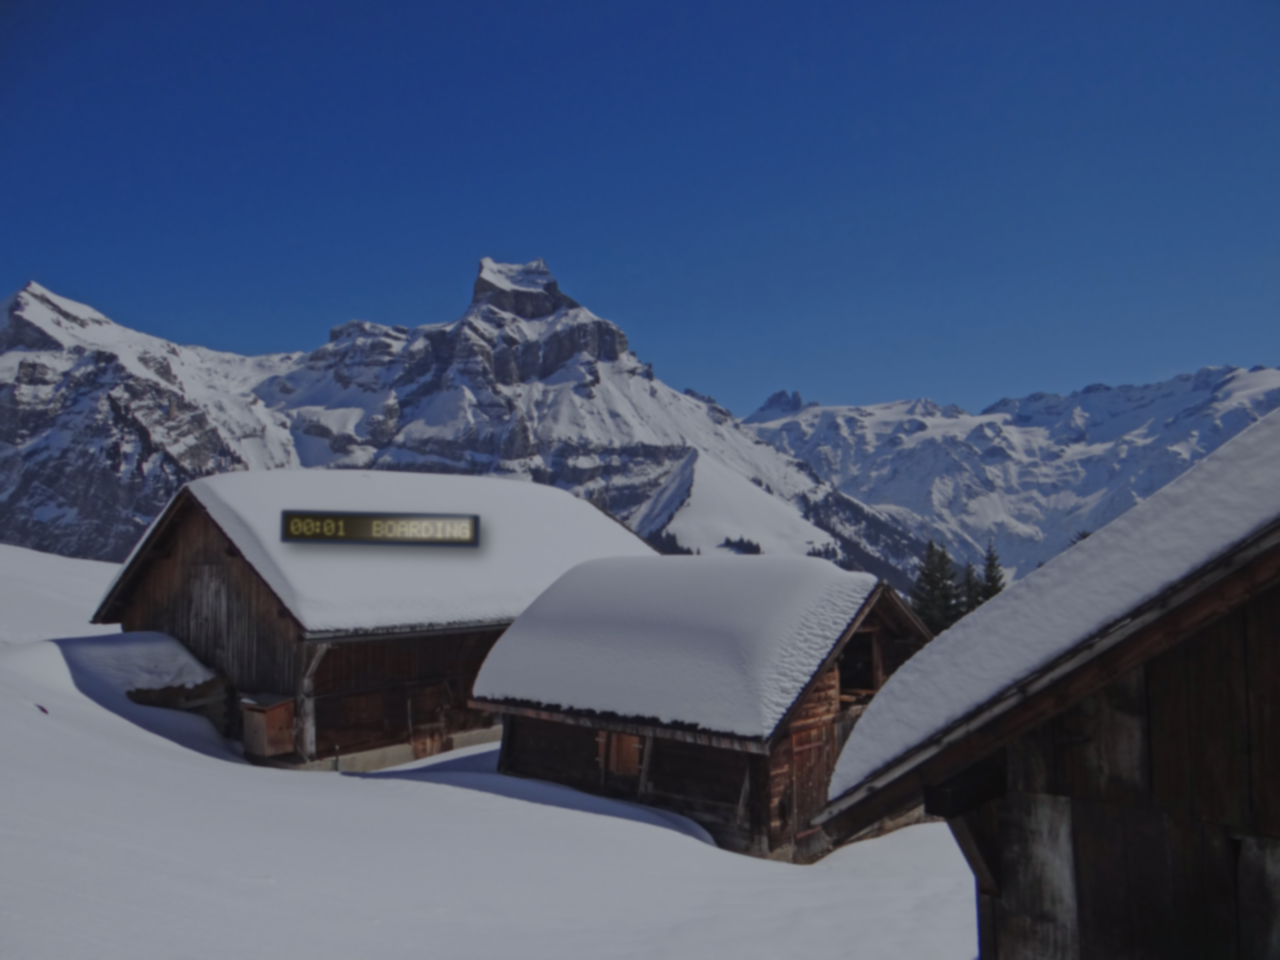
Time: {"hour": 0, "minute": 1}
